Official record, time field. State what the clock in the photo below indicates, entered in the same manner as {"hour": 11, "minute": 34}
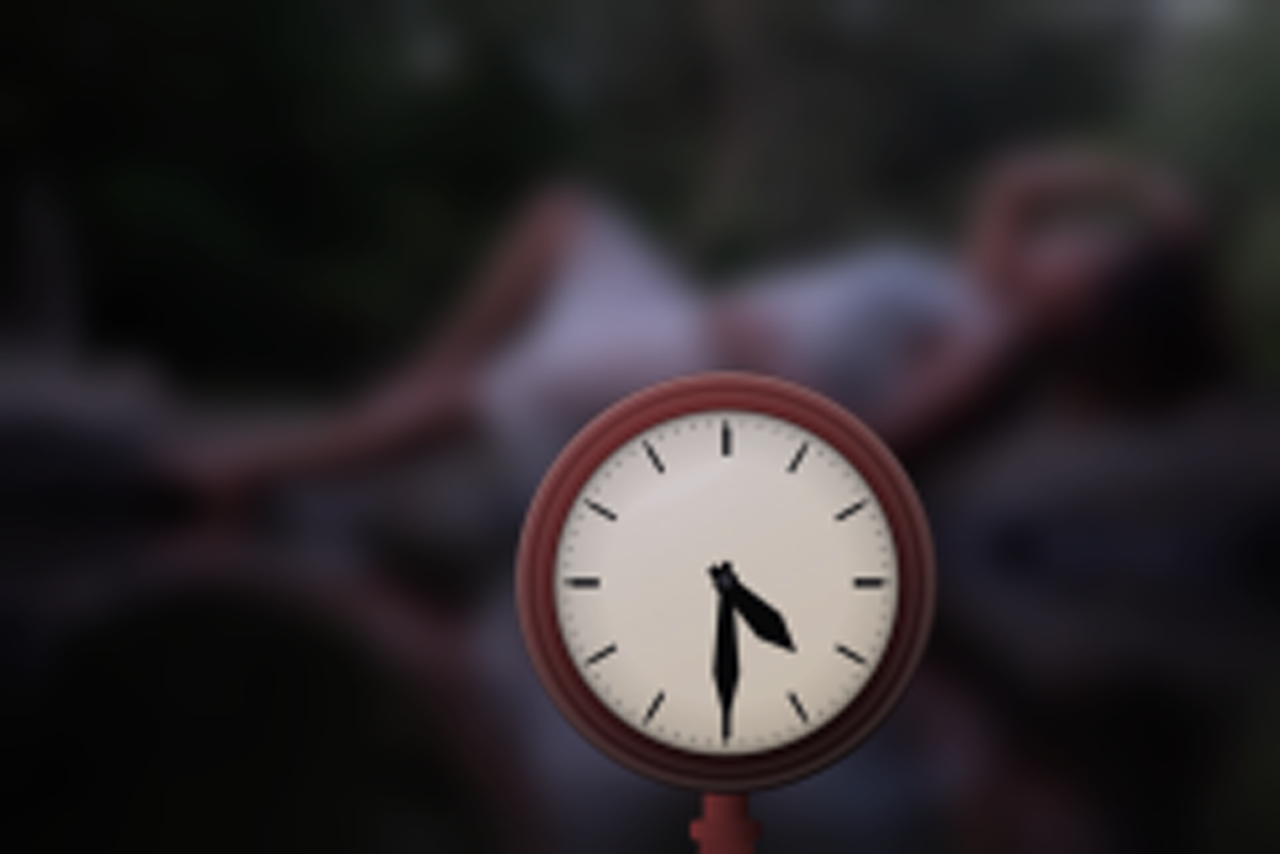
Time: {"hour": 4, "minute": 30}
